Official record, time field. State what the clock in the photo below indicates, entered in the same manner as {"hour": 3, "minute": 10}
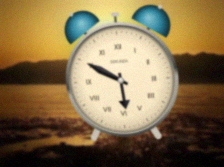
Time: {"hour": 5, "minute": 50}
